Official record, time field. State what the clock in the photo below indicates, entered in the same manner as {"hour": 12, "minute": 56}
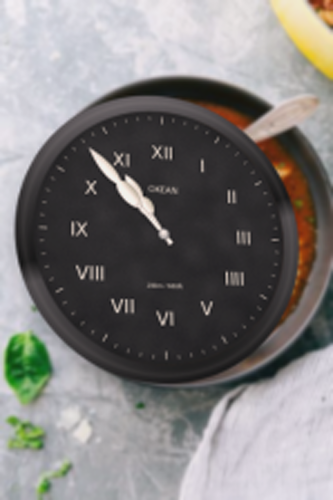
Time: {"hour": 10, "minute": 53}
